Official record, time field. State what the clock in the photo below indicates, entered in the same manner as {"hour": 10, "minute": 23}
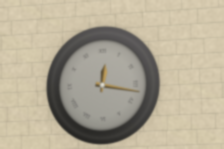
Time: {"hour": 12, "minute": 17}
